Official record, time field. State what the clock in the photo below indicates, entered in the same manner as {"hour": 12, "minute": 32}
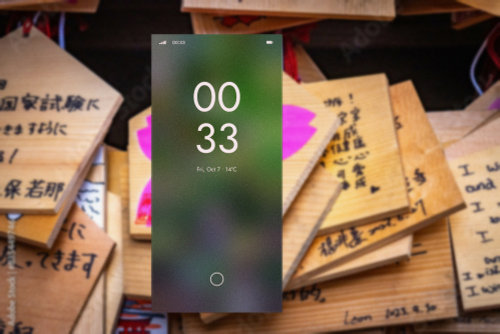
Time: {"hour": 0, "minute": 33}
